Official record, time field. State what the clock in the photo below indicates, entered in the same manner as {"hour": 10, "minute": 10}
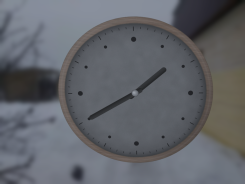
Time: {"hour": 1, "minute": 40}
